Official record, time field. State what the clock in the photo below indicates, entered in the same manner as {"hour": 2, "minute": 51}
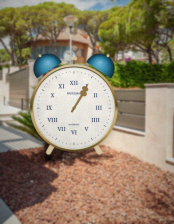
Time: {"hour": 1, "minute": 5}
